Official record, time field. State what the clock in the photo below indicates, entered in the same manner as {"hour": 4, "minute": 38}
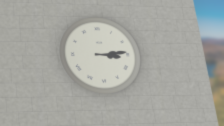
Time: {"hour": 3, "minute": 14}
